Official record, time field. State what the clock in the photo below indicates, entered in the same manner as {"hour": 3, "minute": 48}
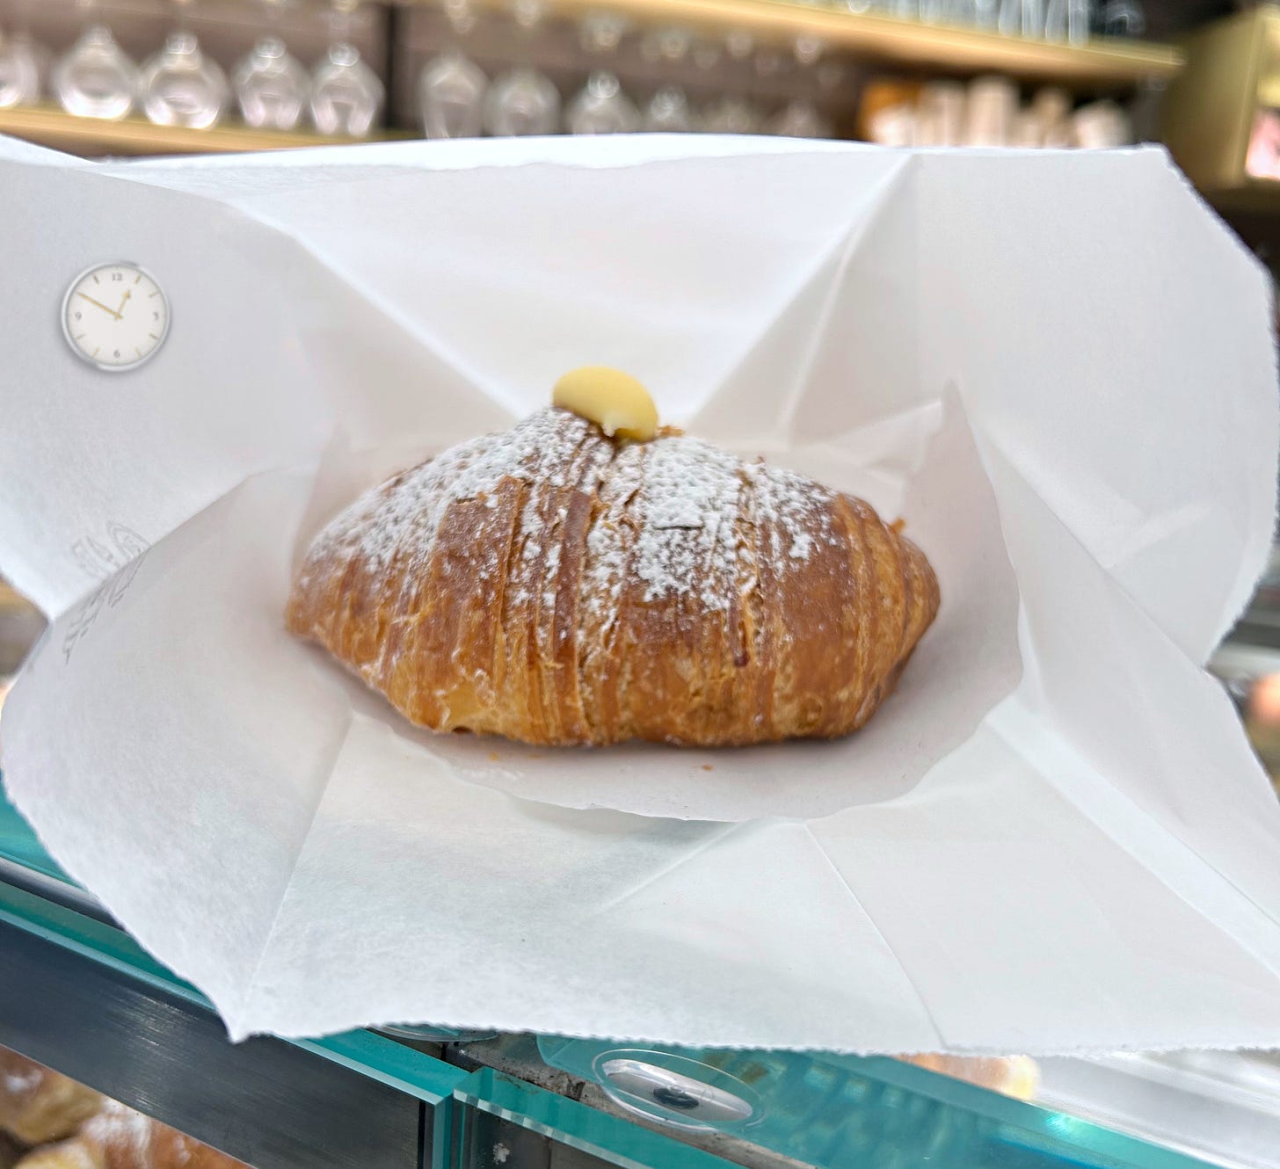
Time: {"hour": 12, "minute": 50}
